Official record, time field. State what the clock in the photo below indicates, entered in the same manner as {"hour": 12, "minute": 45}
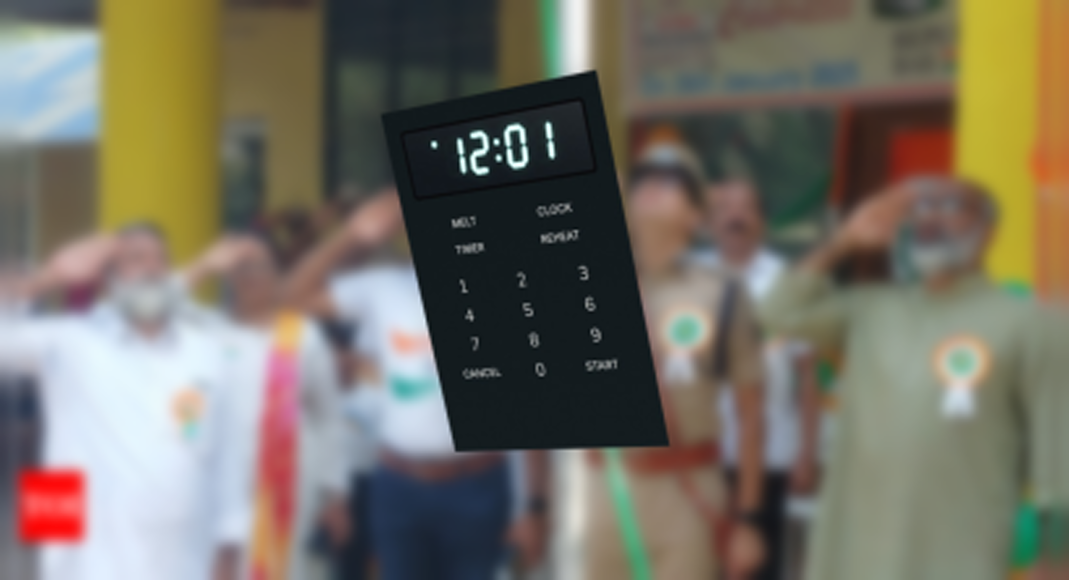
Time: {"hour": 12, "minute": 1}
